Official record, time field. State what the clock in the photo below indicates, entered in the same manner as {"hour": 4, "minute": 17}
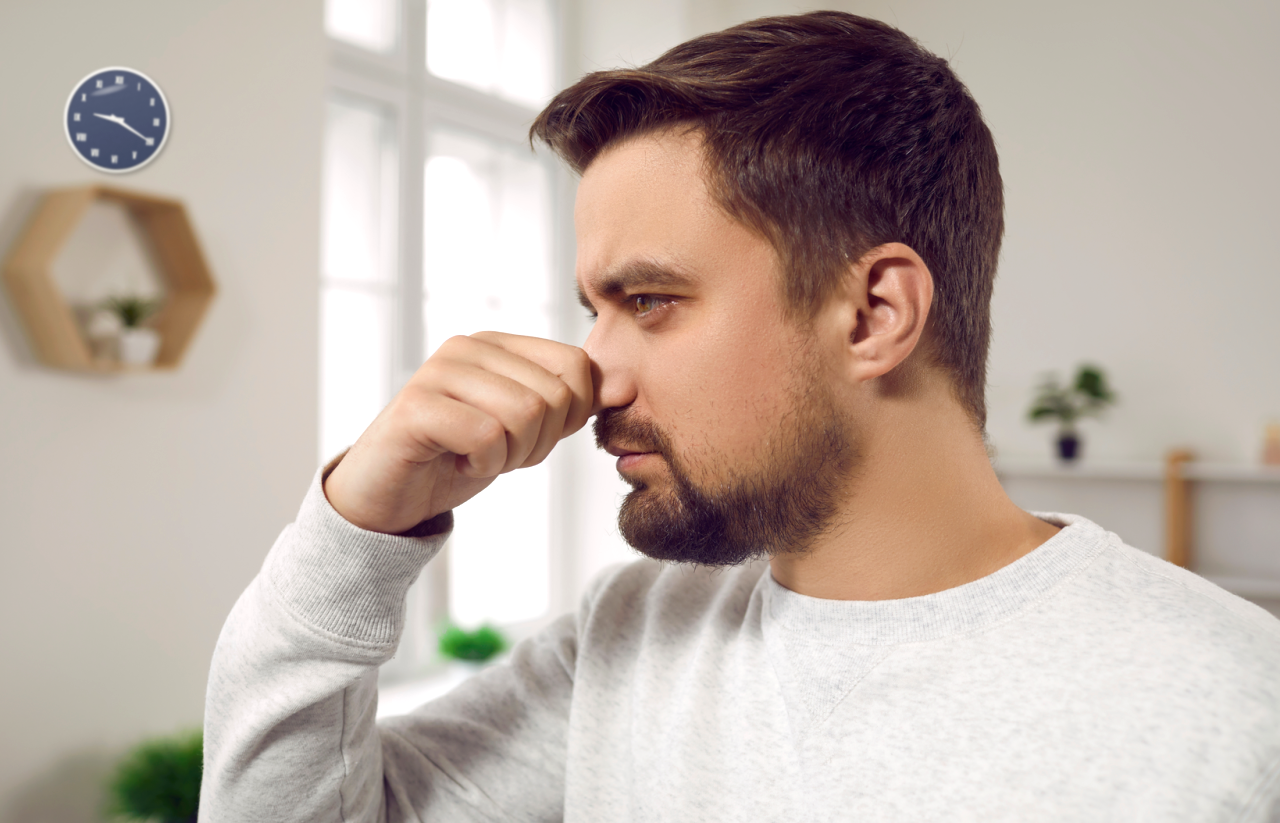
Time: {"hour": 9, "minute": 20}
